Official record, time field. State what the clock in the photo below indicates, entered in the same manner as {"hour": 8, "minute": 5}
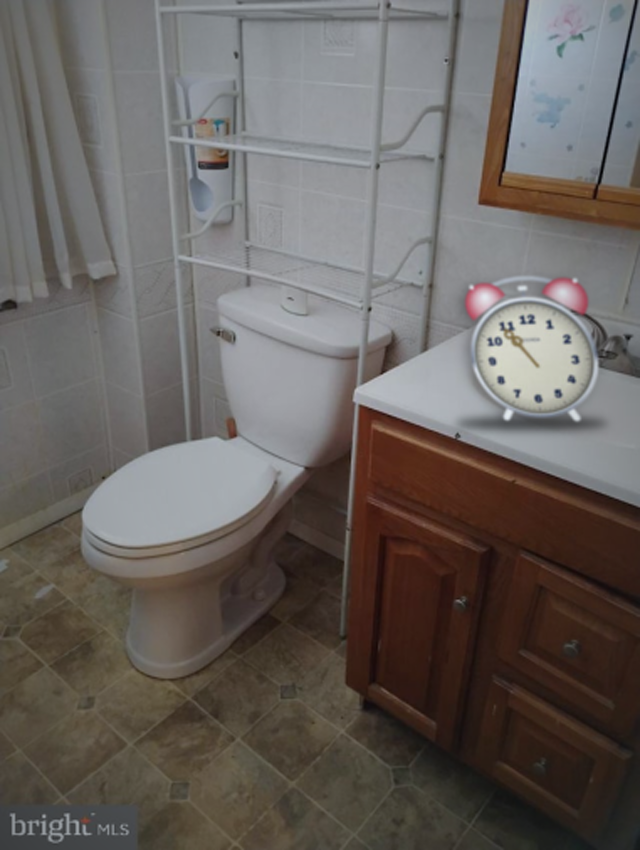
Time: {"hour": 10, "minute": 54}
